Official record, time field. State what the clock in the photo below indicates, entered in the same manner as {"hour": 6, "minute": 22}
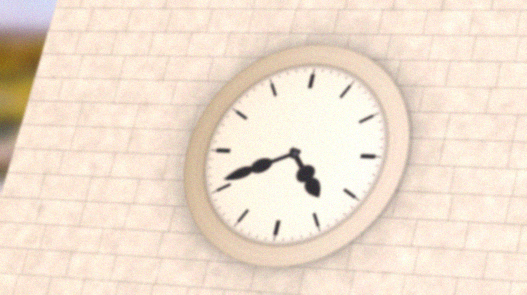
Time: {"hour": 4, "minute": 41}
